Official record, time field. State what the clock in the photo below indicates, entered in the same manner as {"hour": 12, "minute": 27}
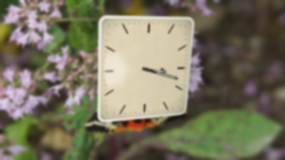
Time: {"hour": 3, "minute": 18}
